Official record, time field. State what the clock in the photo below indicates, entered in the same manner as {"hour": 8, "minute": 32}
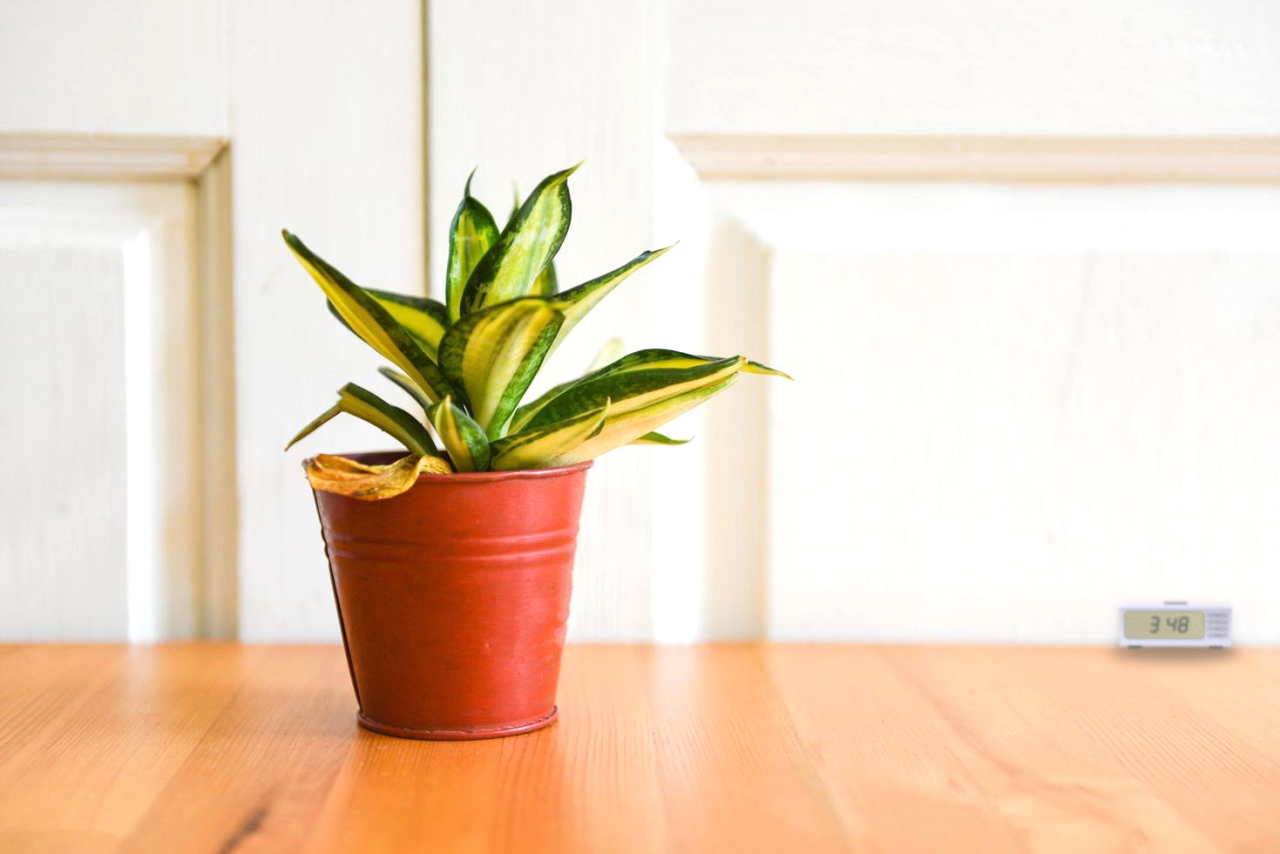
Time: {"hour": 3, "minute": 48}
